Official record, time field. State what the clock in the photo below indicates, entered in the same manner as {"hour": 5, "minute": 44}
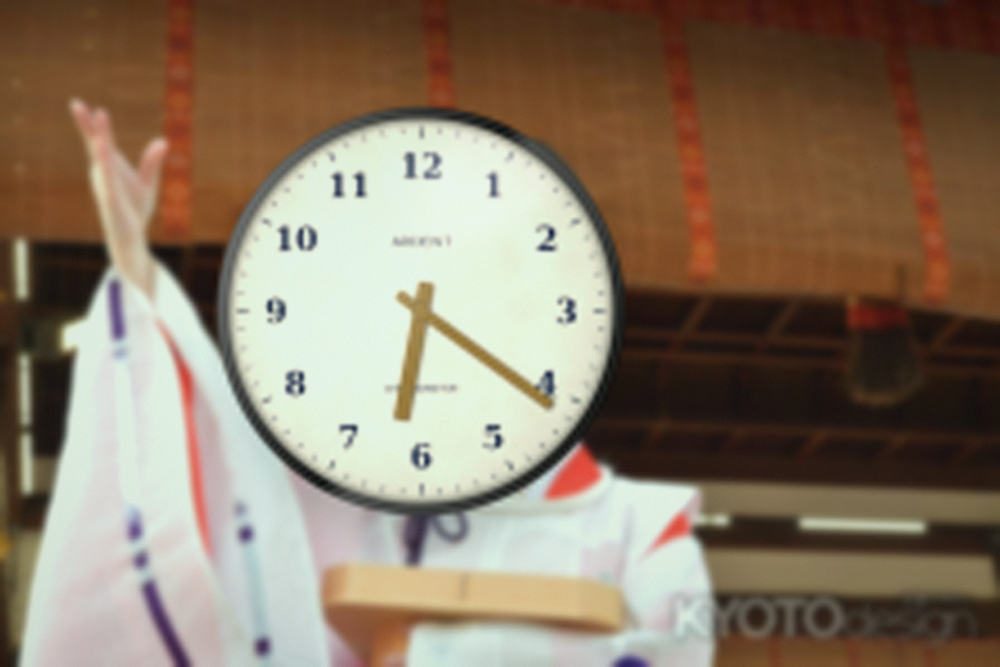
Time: {"hour": 6, "minute": 21}
